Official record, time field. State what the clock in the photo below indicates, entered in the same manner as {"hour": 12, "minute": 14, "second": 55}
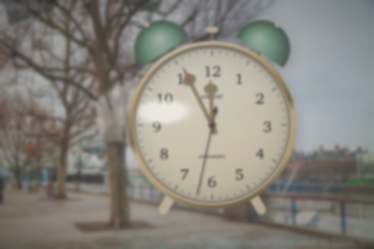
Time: {"hour": 11, "minute": 55, "second": 32}
